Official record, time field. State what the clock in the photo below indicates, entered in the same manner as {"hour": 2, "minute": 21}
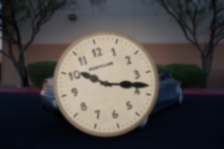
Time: {"hour": 10, "minute": 18}
